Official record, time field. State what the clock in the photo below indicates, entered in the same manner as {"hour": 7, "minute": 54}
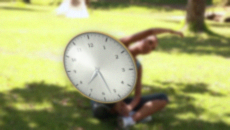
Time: {"hour": 7, "minute": 27}
